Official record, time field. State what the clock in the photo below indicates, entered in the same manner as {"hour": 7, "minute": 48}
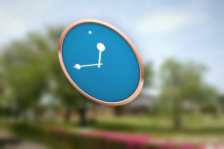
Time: {"hour": 12, "minute": 44}
